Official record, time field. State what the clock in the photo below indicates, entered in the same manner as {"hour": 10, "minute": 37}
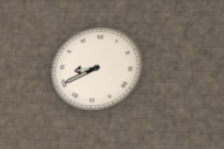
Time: {"hour": 8, "minute": 40}
